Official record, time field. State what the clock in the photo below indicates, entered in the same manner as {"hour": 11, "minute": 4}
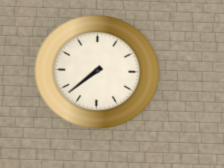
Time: {"hour": 7, "minute": 38}
